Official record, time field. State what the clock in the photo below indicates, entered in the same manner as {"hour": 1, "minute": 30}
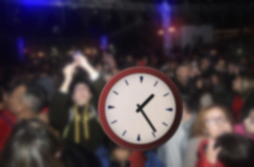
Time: {"hour": 1, "minute": 24}
